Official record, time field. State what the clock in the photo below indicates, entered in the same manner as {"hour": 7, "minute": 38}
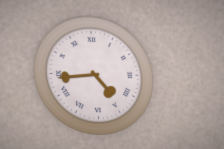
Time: {"hour": 4, "minute": 44}
